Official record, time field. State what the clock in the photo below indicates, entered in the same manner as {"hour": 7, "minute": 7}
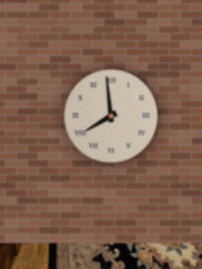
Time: {"hour": 7, "minute": 59}
